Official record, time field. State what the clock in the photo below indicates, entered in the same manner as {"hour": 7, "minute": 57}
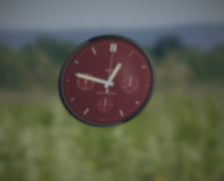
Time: {"hour": 12, "minute": 47}
